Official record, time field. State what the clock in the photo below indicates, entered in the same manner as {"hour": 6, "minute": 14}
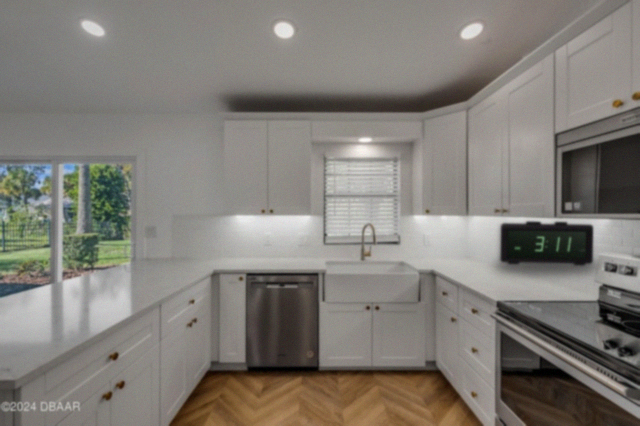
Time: {"hour": 3, "minute": 11}
